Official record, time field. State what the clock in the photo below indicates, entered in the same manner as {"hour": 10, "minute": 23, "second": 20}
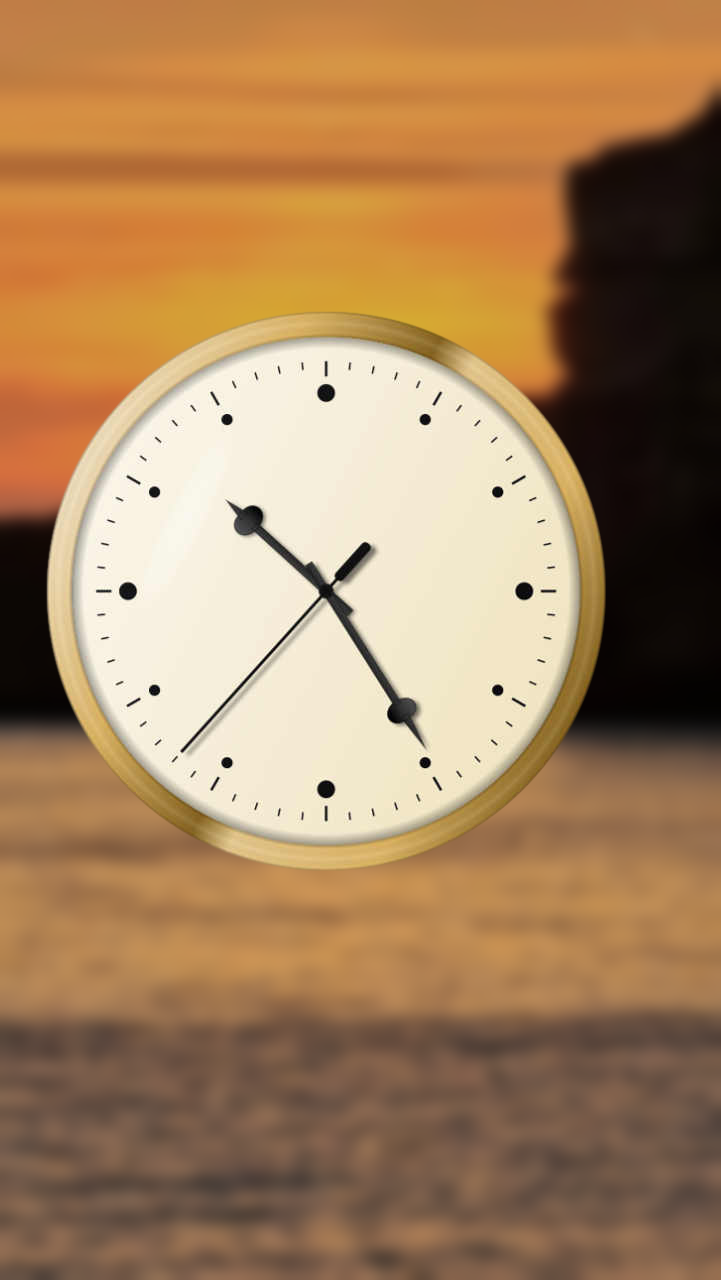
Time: {"hour": 10, "minute": 24, "second": 37}
